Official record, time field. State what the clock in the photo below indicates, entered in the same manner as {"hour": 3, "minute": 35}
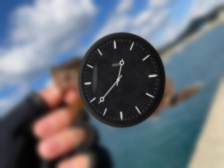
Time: {"hour": 12, "minute": 38}
